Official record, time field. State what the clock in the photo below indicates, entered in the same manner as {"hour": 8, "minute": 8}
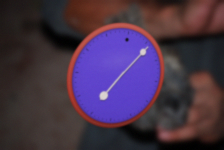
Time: {"hour": 7, "minute": 6}
